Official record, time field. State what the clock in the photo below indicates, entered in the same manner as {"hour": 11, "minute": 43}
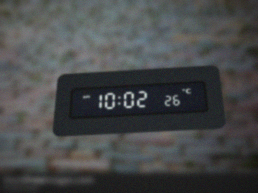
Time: {"hour": 10, "minute": 2}
